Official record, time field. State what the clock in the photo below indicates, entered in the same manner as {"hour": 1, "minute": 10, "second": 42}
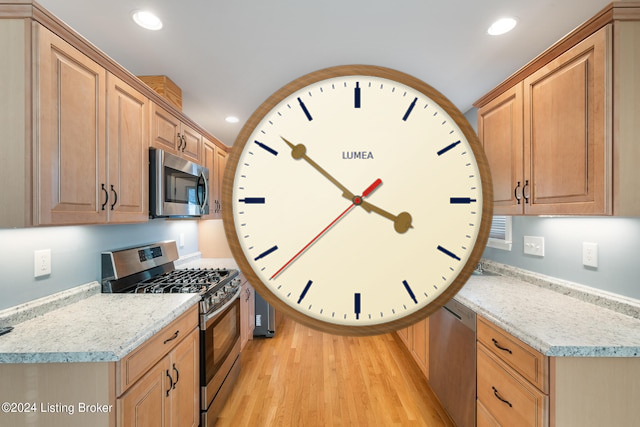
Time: {"hour": 3, "minute": 51, "second": 38}
